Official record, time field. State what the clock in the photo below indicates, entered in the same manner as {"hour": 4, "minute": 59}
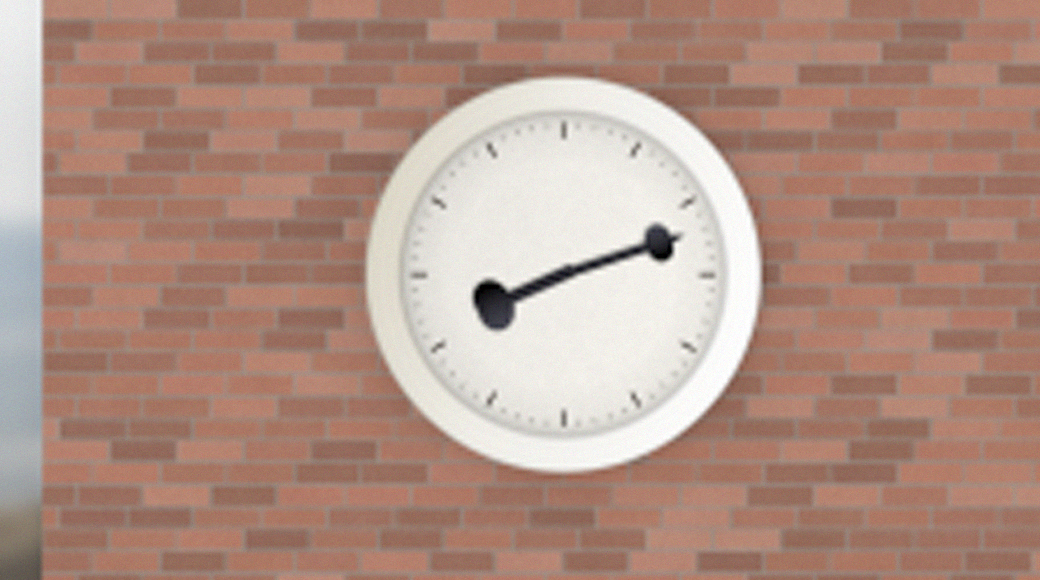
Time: {"hour": 8, "minute": 12}
